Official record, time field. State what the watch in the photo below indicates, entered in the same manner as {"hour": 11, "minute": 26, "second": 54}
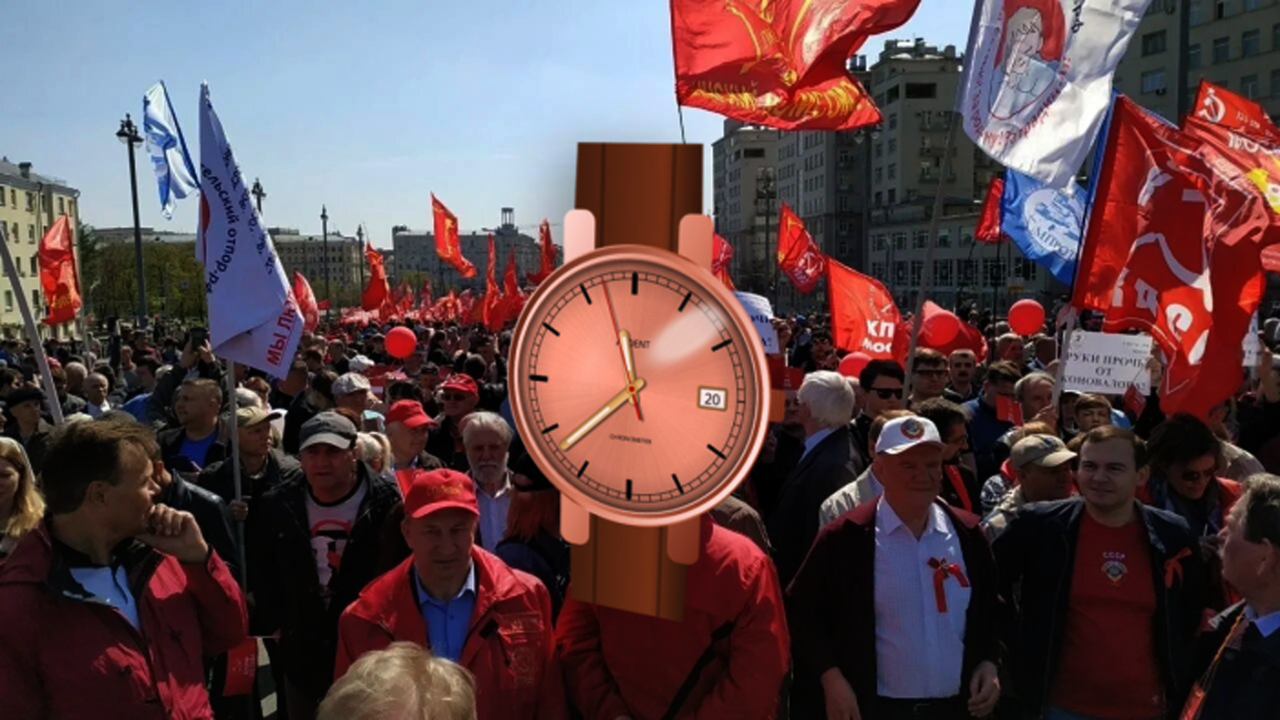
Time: {"hour": 11, "minute": 37, "second": 57}
